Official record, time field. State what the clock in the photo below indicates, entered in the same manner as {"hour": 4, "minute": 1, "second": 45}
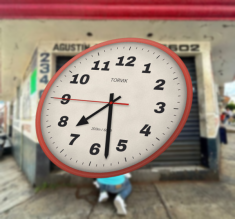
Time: {"hour": 7, "minute": 27, "second": 45}
